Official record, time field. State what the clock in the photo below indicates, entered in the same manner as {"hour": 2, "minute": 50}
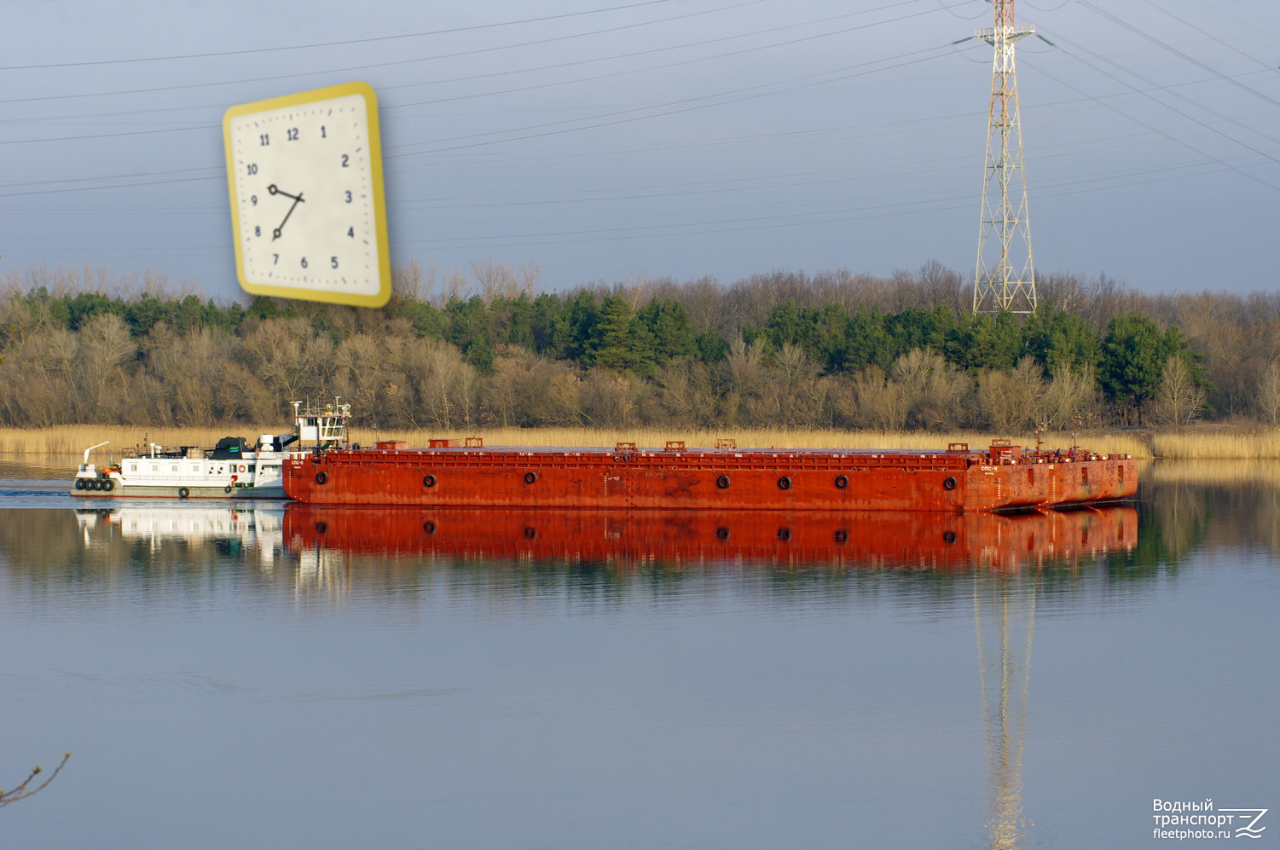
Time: {"hour": 9, "minute": 37}
